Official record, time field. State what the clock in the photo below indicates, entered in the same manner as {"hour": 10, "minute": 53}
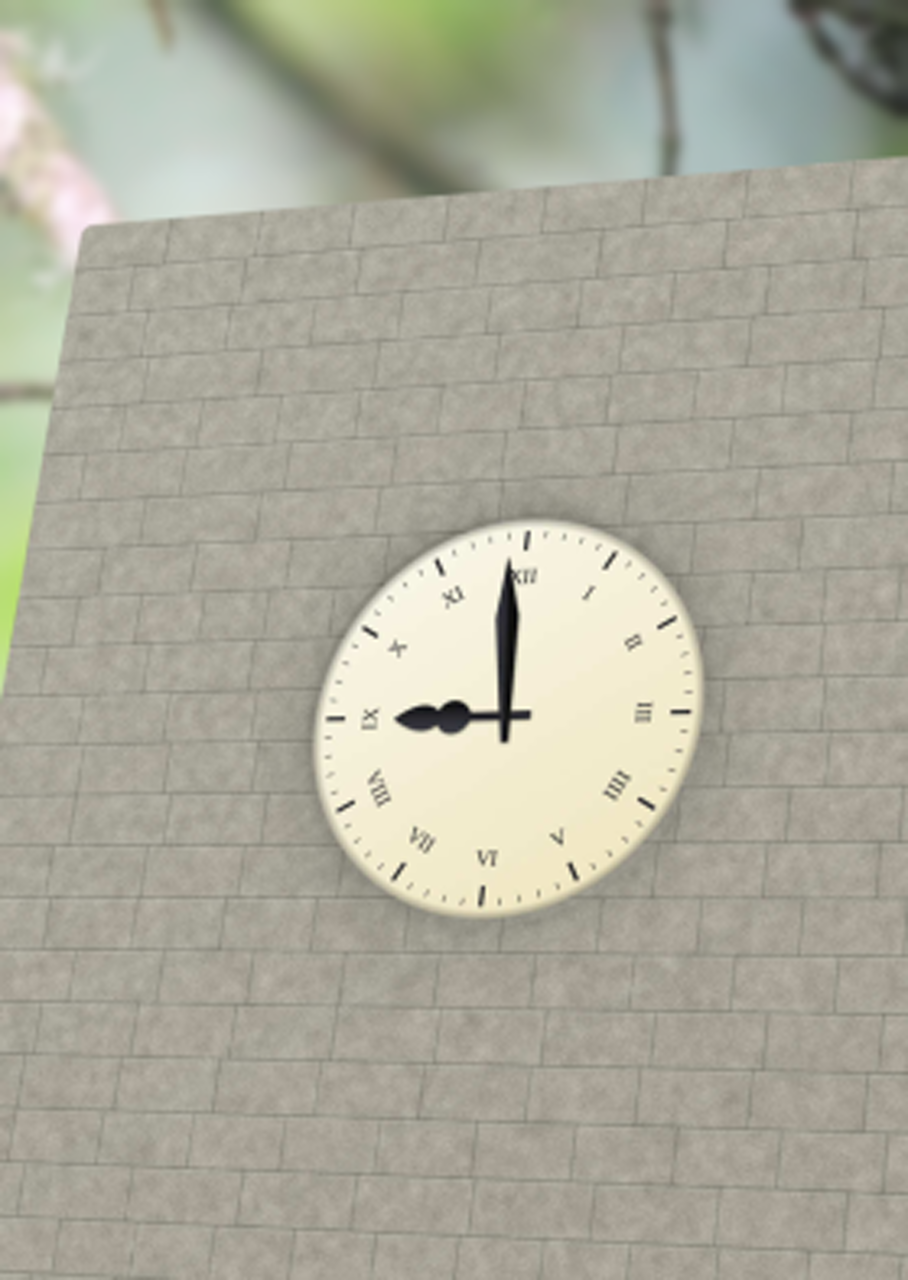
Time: {"hour": 8, "minute": 59}
